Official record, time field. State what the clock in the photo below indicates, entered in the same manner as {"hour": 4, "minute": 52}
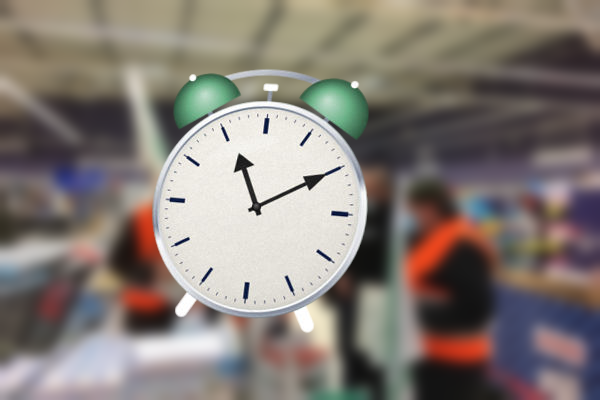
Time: {"hour": 11, "minute": 10}
